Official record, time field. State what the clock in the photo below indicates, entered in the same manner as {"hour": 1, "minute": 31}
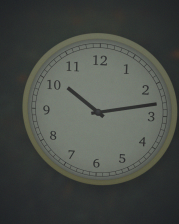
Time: {"hour": 10, "minute": 13}
